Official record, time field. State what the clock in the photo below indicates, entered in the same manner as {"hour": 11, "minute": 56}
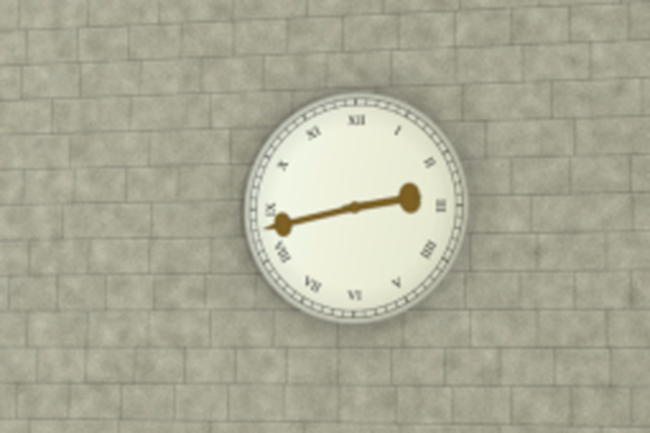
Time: {"hour": 2, "minute": 43}
